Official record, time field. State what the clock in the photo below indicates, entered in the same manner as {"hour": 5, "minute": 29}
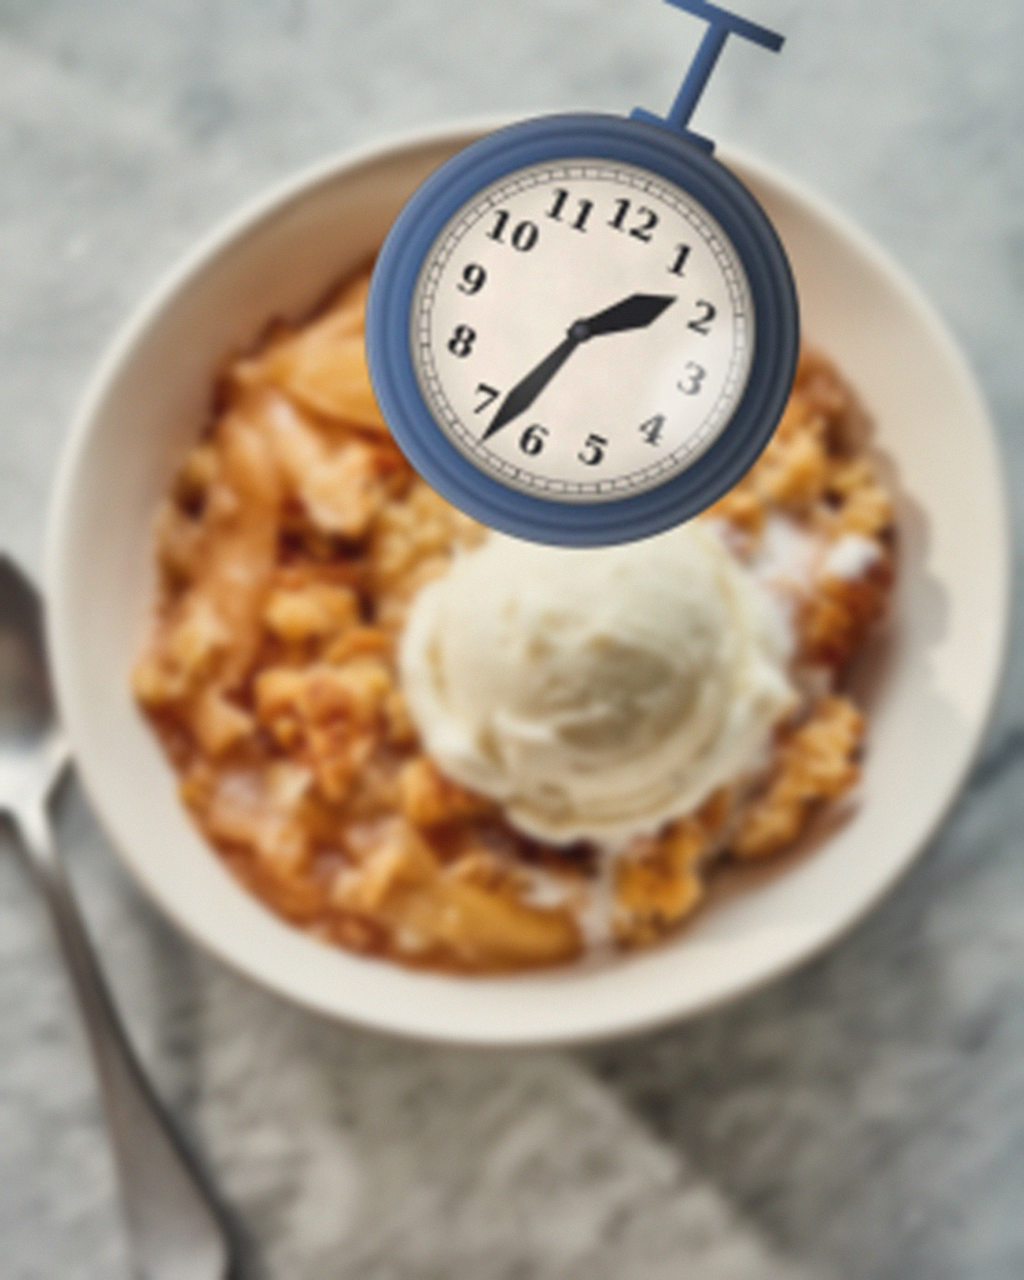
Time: {"hour": 1, "minute": 33}
